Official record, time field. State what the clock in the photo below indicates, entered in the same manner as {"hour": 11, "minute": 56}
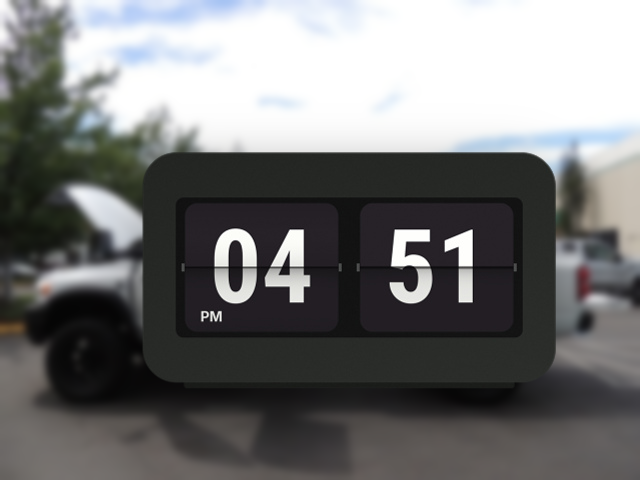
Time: {"hour": 4, "minute": 51}
